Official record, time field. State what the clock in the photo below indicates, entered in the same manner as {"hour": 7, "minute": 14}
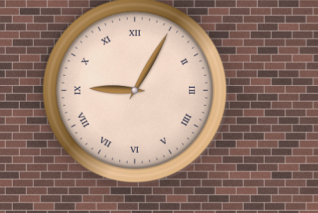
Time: {"hour": 9, "minute": 5}
